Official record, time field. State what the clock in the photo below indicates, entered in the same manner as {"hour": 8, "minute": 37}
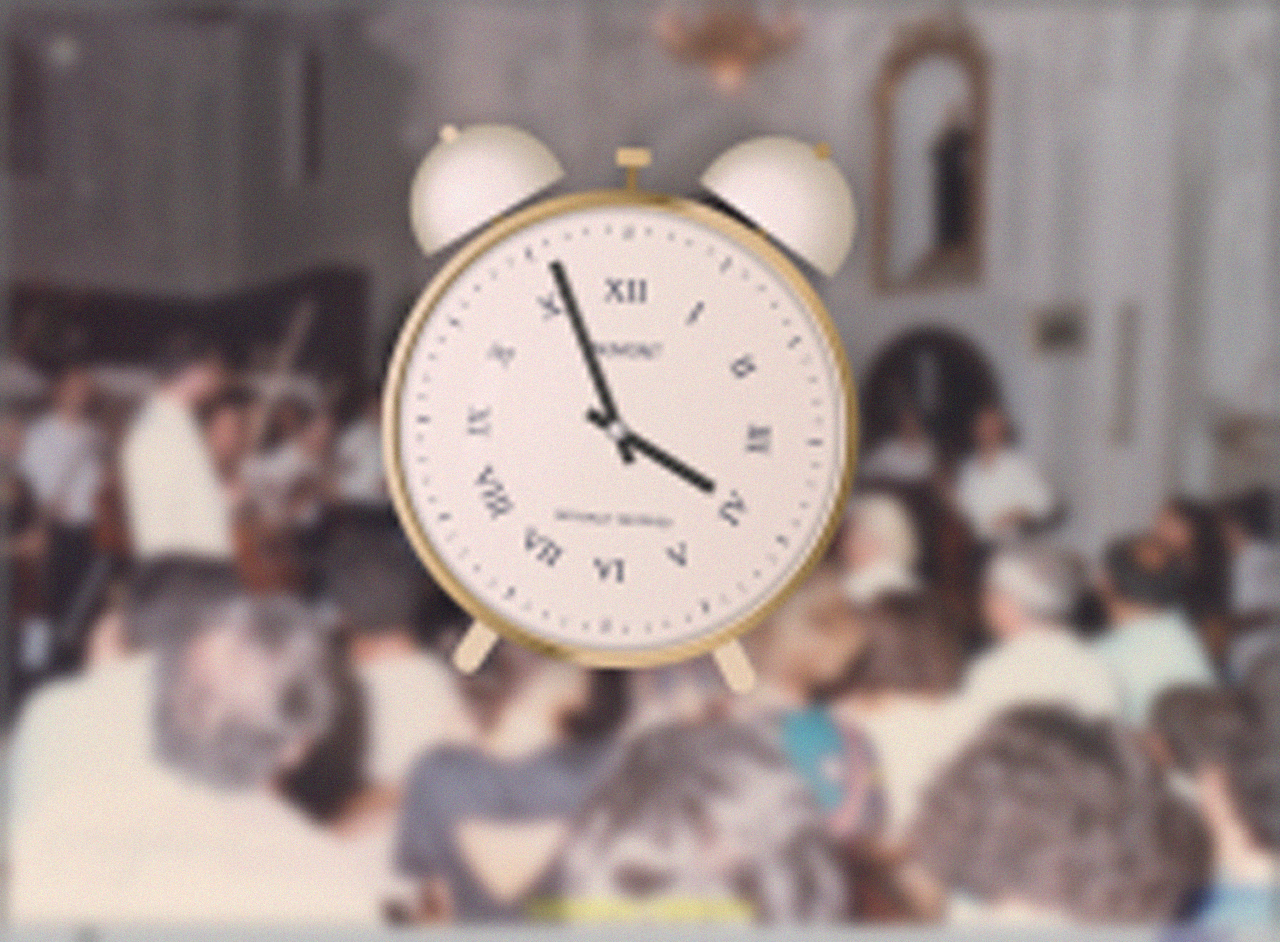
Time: {"hour": 3, "minute": 56}
